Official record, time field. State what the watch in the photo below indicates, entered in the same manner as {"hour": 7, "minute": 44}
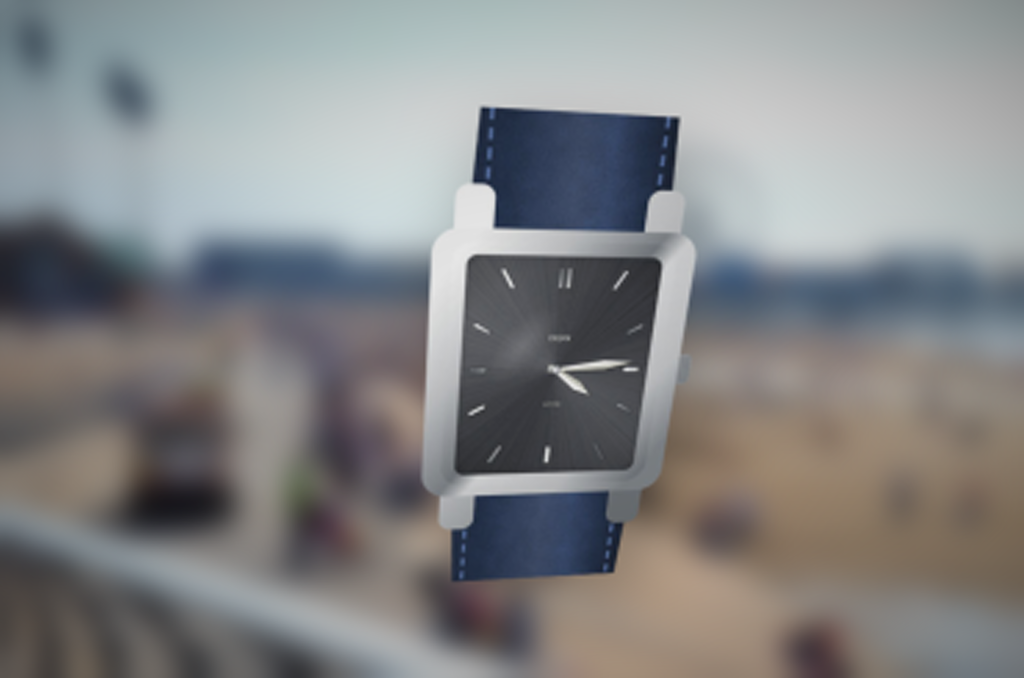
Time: {"hour": 4, "minute": 14}
